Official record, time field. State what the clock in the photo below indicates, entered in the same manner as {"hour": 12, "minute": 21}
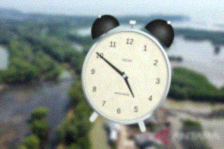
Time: {"hour": 4, "minute": 50}
